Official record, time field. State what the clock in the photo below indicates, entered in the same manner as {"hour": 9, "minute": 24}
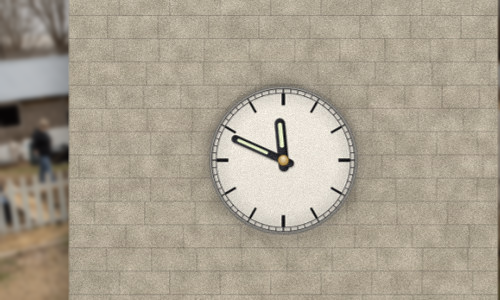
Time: {"hour": 11, "minute": 49}
